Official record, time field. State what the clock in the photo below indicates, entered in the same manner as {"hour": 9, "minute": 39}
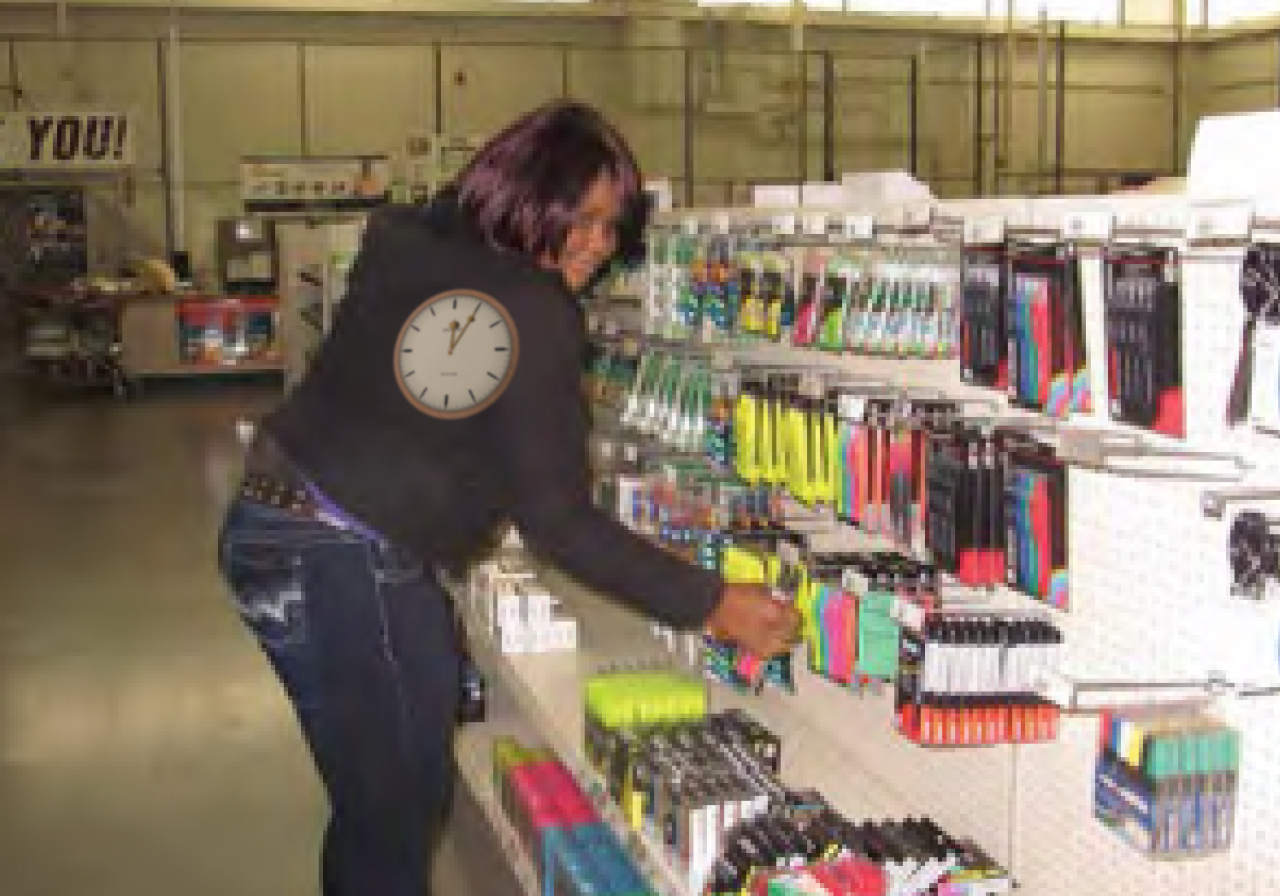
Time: {"hour": 12, "minute": 5}
